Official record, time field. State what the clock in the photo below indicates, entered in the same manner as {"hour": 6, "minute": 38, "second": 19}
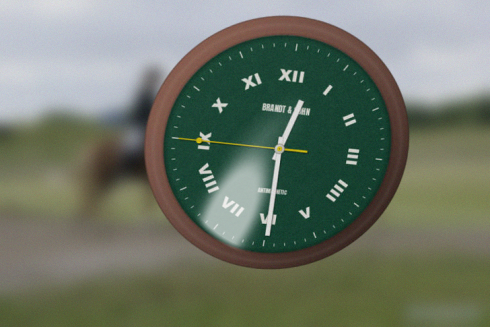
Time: {"hour": 12, "minute": 29, "second": 45}
